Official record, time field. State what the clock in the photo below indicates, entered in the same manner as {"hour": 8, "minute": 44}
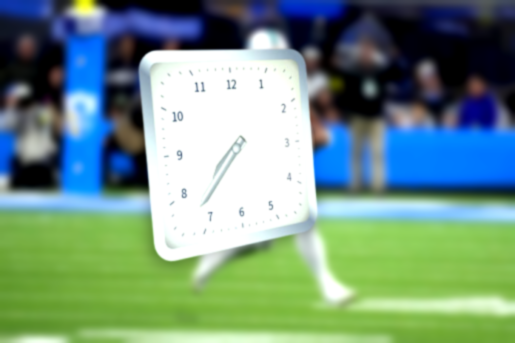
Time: {"hour": 7, "minute": 37}
